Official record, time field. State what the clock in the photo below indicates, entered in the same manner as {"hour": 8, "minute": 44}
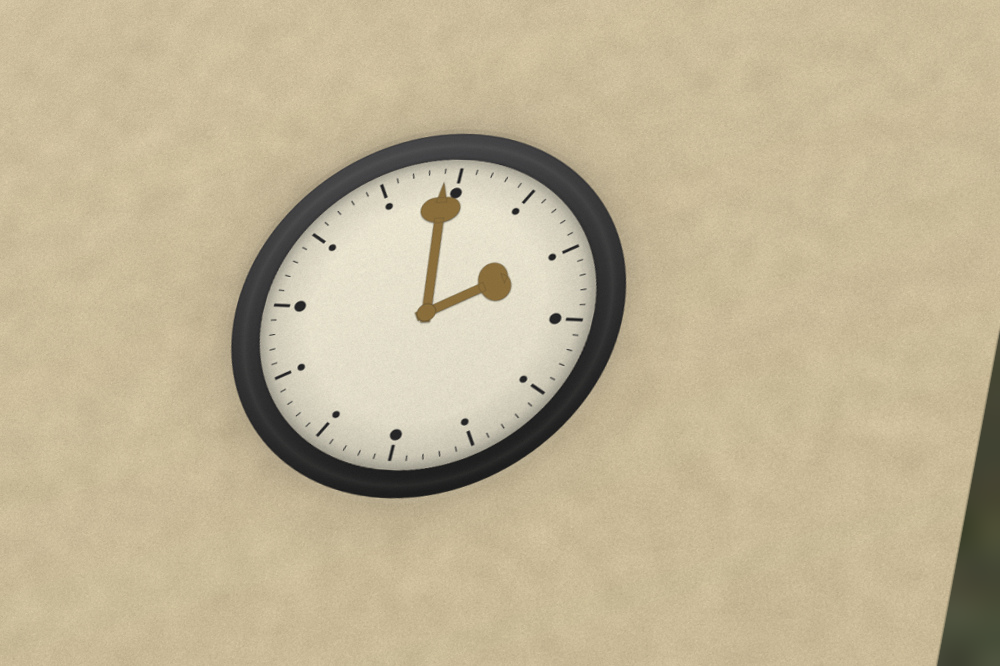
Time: {"hour": 1, "minute": 59}
